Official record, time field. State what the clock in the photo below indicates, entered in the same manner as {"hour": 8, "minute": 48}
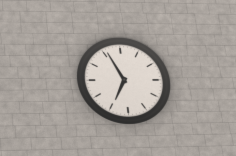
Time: {"hour": 6, "minute": 56}
